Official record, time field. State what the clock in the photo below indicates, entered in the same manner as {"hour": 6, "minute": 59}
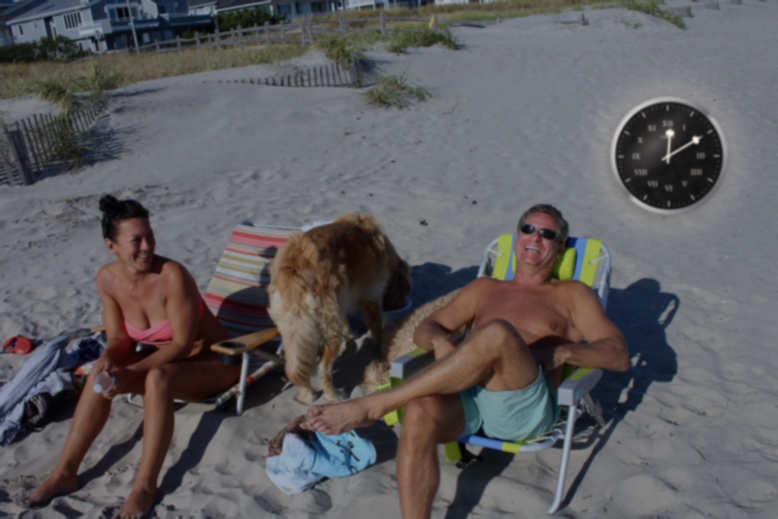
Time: {"hour": 12, "minute": 10}
